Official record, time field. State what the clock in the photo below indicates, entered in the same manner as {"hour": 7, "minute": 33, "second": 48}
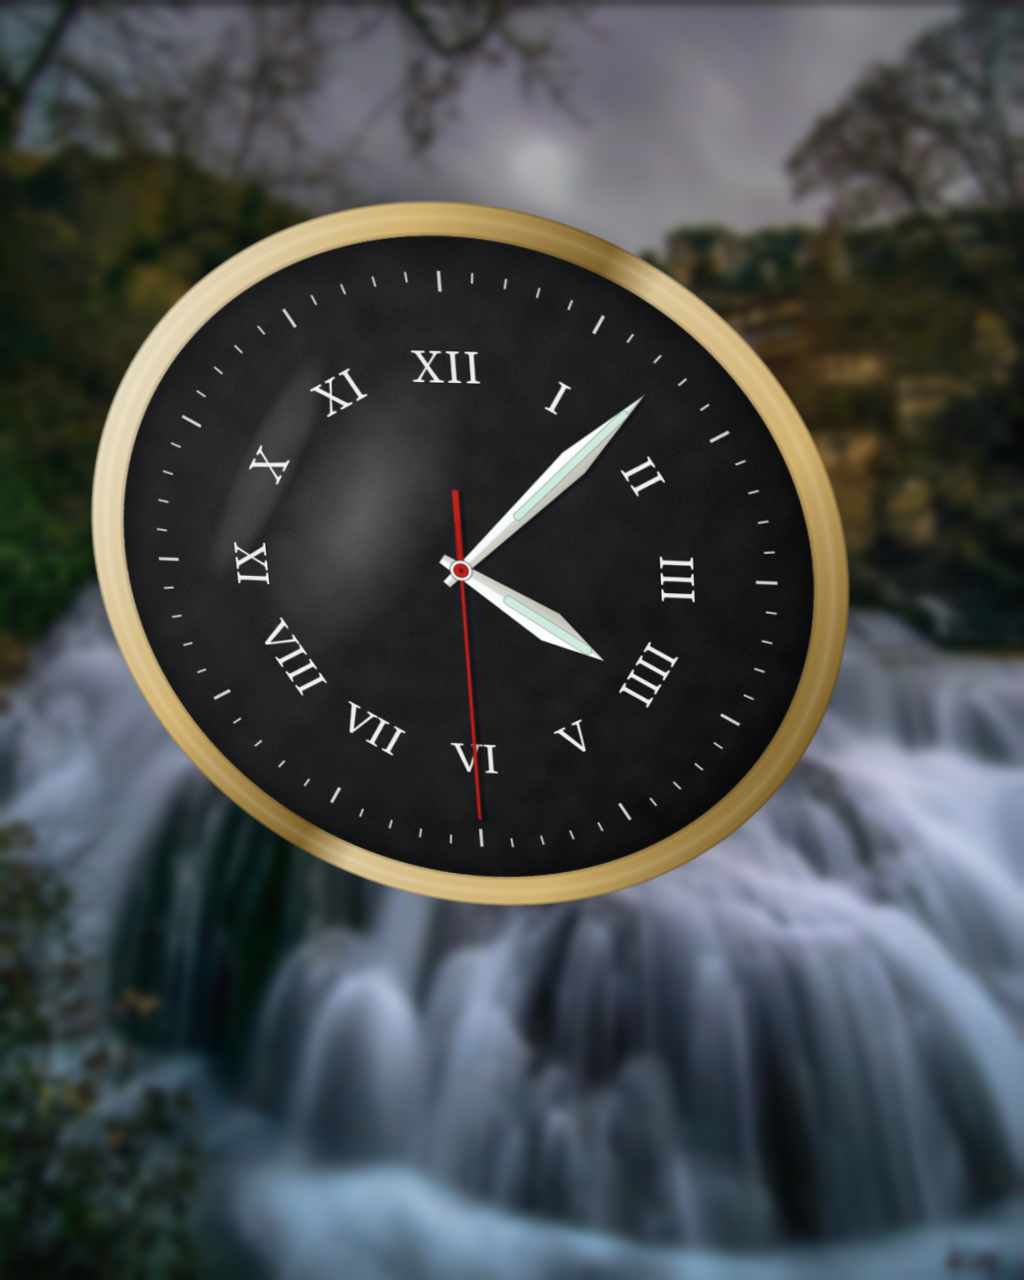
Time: {"hour": 4, "minute": 7, "second": 30}
